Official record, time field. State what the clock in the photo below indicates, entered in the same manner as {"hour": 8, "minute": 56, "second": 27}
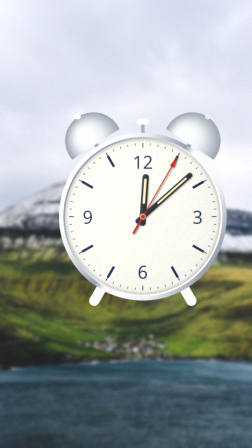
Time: {"hour": 12, "minute": 8, "second": 5}
